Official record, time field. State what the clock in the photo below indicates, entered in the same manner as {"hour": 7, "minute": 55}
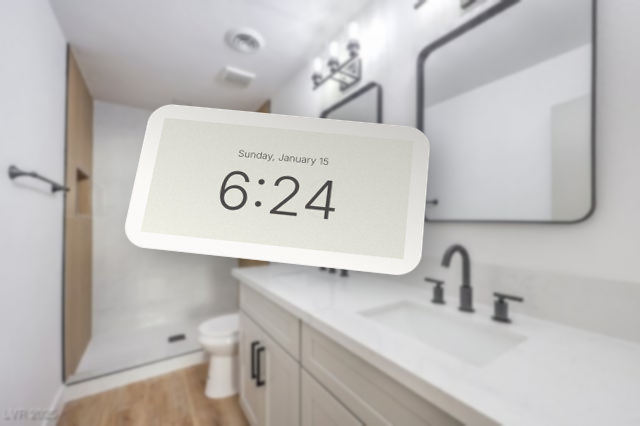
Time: {"hour": 6, "minute": 24}
